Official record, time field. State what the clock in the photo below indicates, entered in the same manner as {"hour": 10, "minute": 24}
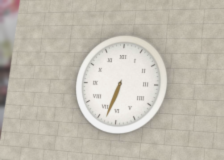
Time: {"hour": 6, "minute": 33}
